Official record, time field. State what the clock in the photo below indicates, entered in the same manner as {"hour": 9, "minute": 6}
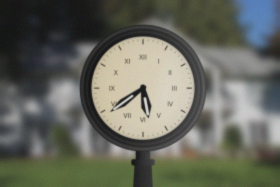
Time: {"hour": 5, "minute": 39}
